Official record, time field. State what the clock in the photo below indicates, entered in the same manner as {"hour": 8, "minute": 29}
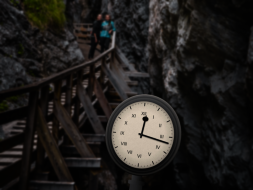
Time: {"hour": 12, "minute": 17}
